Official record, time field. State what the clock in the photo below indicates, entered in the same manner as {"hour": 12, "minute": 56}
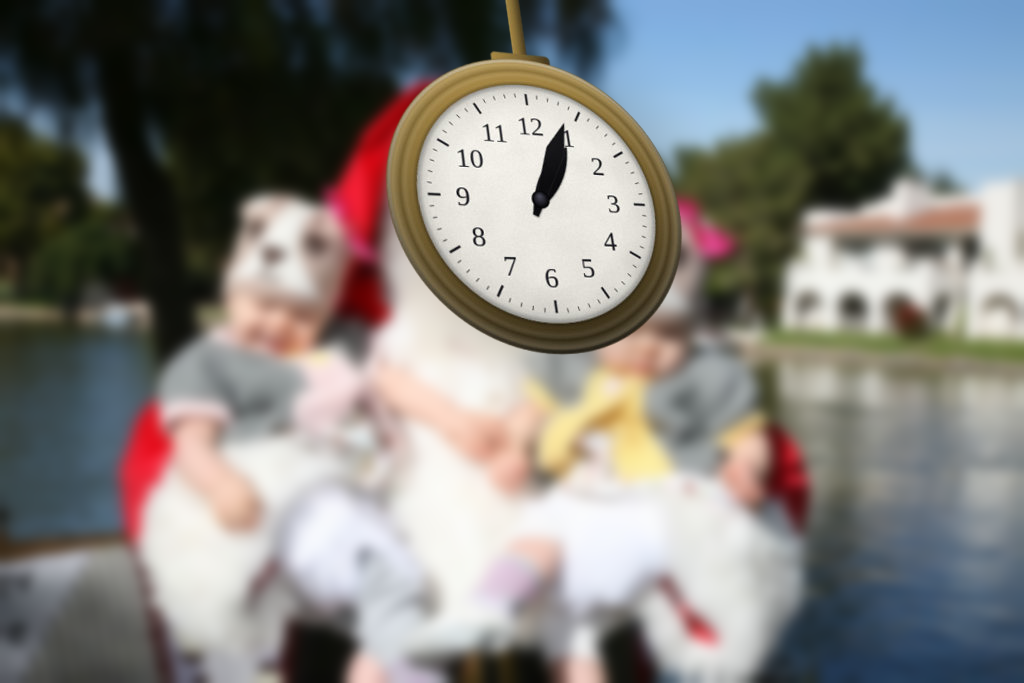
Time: {"hour": 1, "minute": 4}
